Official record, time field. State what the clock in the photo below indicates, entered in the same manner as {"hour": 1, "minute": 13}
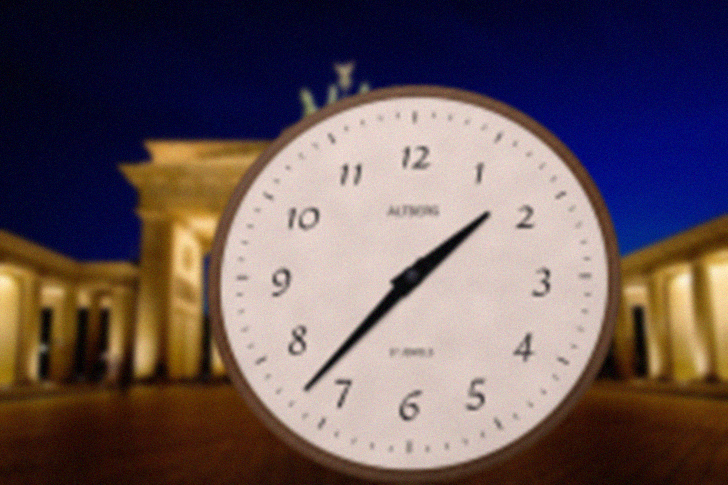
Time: {"hour": 1, "minute": 37}
